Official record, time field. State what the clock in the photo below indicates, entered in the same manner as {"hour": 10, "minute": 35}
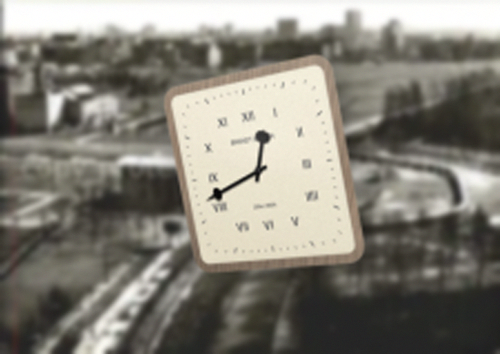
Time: {"hour": 12, "minute": 42}
